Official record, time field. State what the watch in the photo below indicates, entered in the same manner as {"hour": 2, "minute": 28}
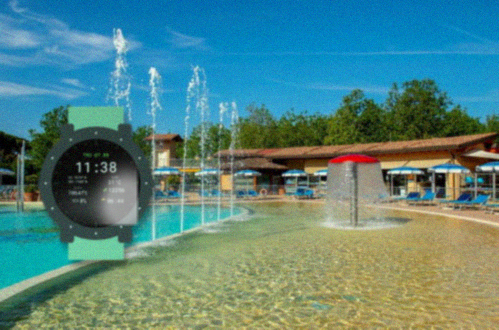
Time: {"hour": 11, "minute": 38}
